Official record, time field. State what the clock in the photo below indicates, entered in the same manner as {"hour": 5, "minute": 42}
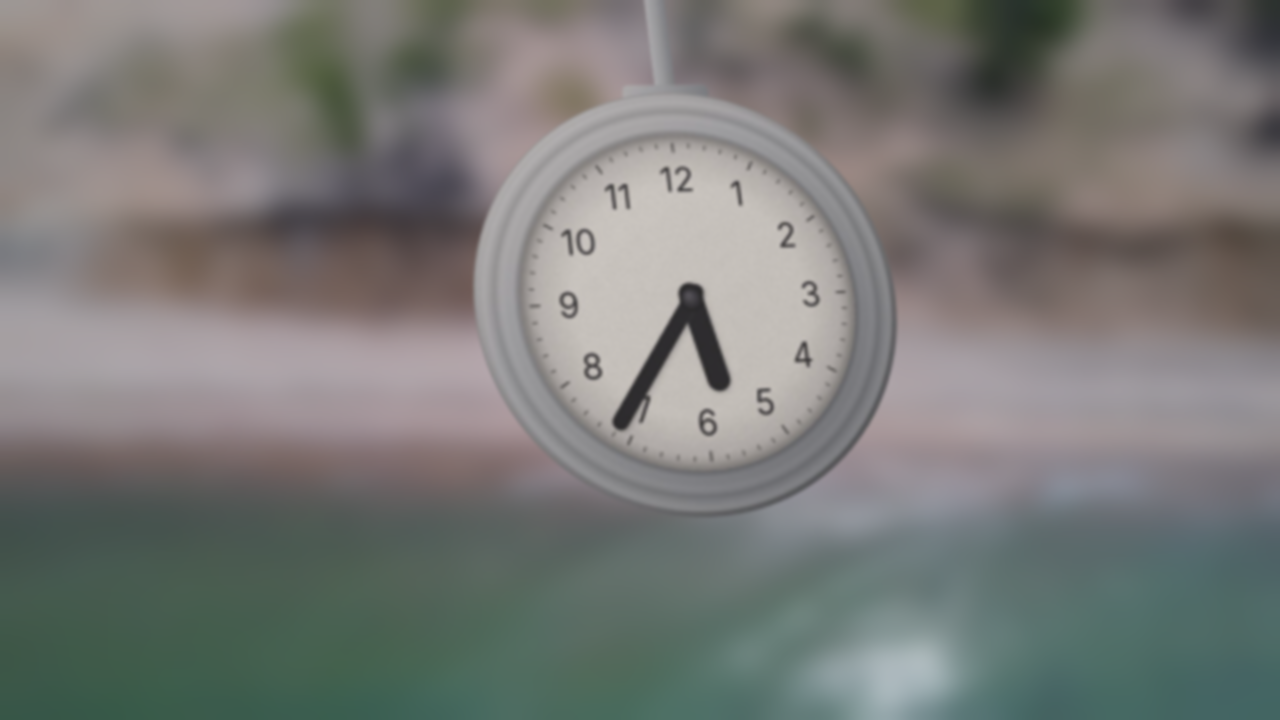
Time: {"hour": 5, "minute": 36}
